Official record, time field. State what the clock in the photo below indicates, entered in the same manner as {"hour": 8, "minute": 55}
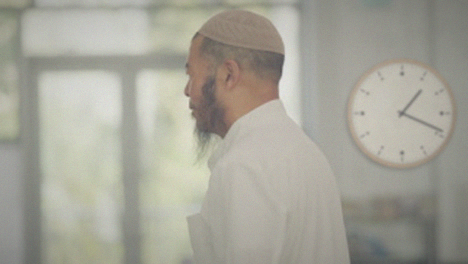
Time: {"hour": 1, "minute": 19}
